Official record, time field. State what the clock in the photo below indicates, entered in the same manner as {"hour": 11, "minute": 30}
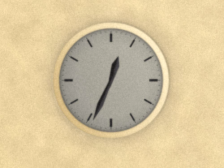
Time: {"hour": 12, "minute": 34}
